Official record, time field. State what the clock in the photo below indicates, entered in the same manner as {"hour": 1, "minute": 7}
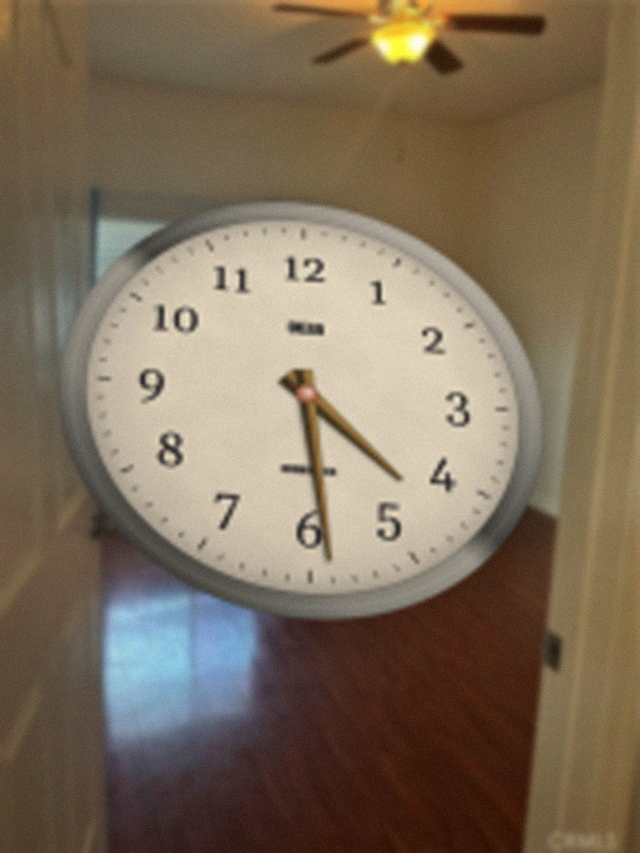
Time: {"hour": 4, "minute": 29}
